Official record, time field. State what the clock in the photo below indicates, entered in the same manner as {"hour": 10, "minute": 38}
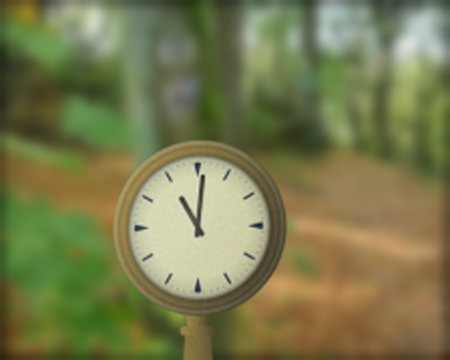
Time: {"hour": 11, "minute": 1}
